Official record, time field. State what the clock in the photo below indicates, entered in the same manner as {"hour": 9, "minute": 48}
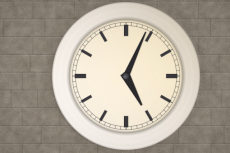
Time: {"hour": 5, "minute": 4}
